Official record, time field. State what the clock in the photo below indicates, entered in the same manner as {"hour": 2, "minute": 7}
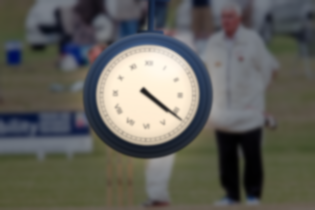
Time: {"hour": 4, "minute": 21}
